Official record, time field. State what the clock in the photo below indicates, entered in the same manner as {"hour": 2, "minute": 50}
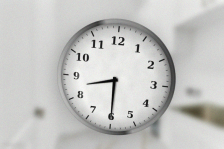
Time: {"hour": 8, "minute": 30}
